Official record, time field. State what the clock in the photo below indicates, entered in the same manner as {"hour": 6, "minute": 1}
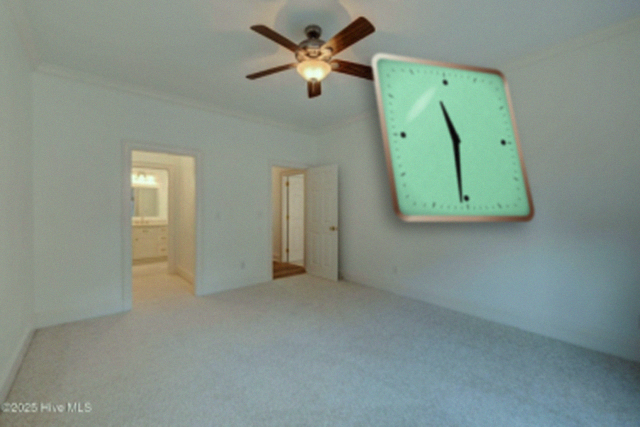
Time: {"hour": 11, "minute": 31}
